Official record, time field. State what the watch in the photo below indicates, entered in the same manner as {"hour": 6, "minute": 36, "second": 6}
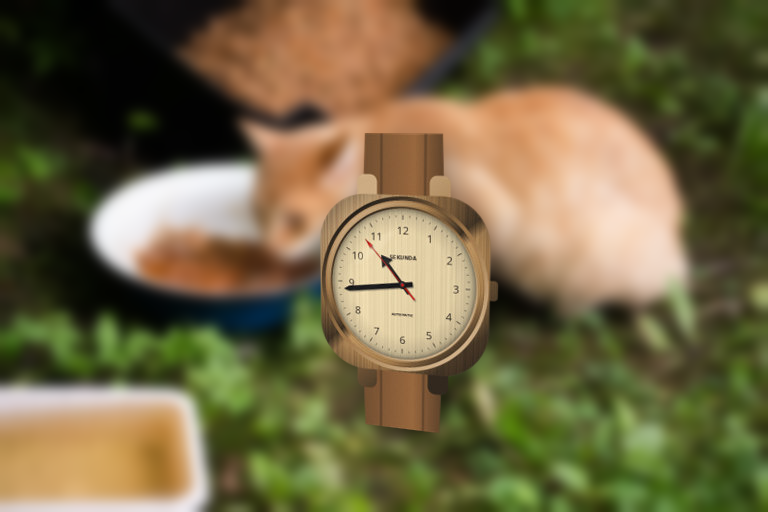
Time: {"hour": 10, "minute": 43, "second": 53}
